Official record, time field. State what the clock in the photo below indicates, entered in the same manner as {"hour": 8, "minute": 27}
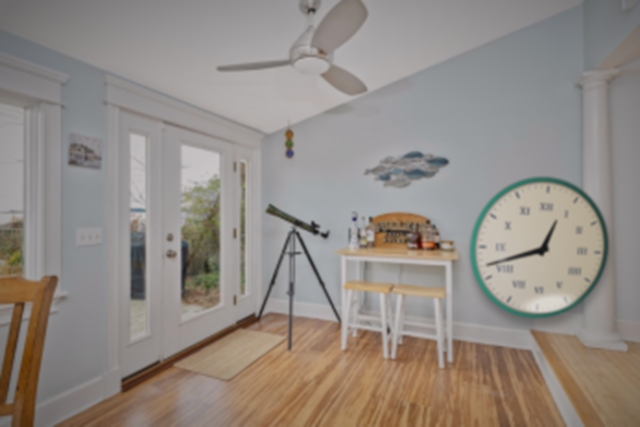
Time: {"hour": 12, "minute": 42}
